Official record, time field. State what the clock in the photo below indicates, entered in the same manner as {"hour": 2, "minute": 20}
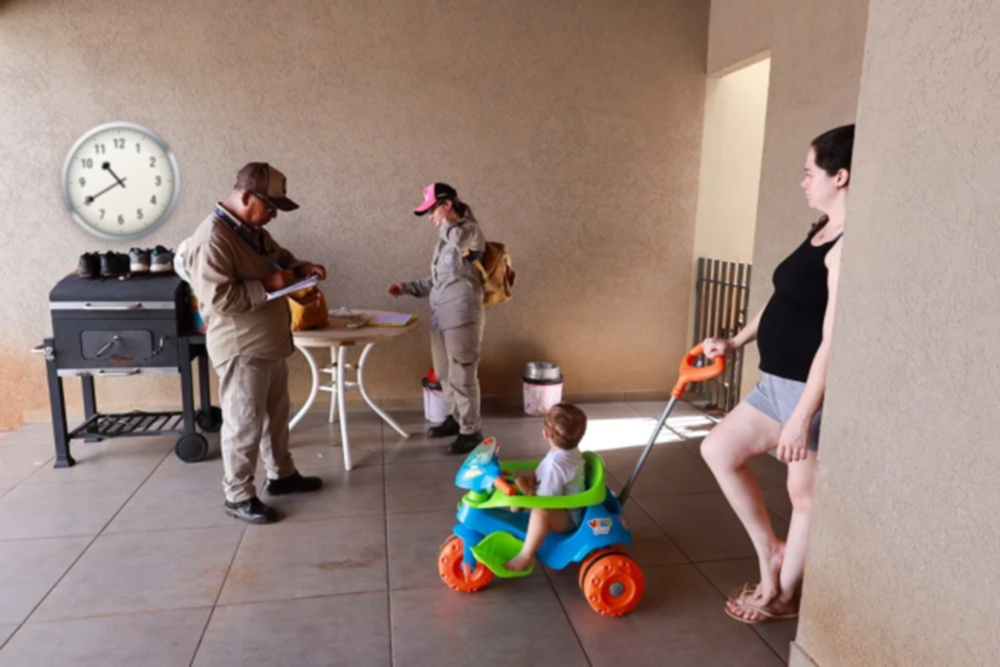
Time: {"hour": 10, "minute": 40}
